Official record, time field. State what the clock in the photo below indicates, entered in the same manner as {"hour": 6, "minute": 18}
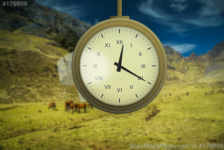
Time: {"hour": 12, "minute": 20}
